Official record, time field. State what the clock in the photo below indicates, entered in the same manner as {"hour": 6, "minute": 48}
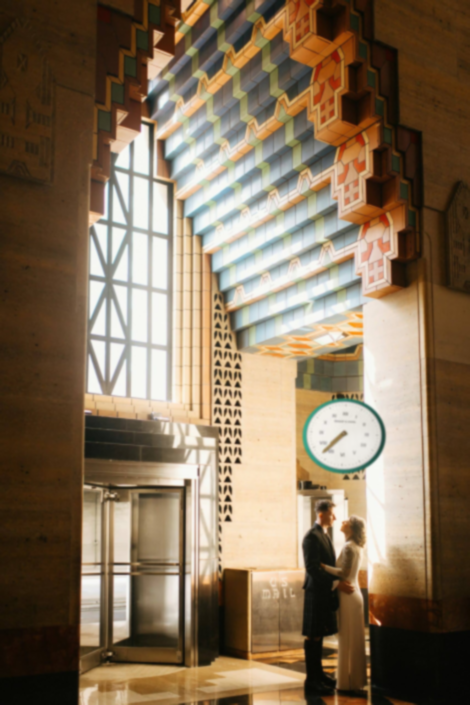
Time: {"hour": 7, "minute": 37}
